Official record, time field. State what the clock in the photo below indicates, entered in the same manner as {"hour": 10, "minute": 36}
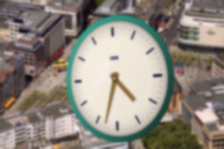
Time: {"hour": 4, "minute": 33}
